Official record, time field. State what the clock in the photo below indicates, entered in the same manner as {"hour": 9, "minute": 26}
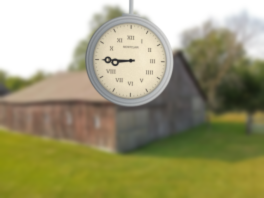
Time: {"hour": 8, "minute": 45}
